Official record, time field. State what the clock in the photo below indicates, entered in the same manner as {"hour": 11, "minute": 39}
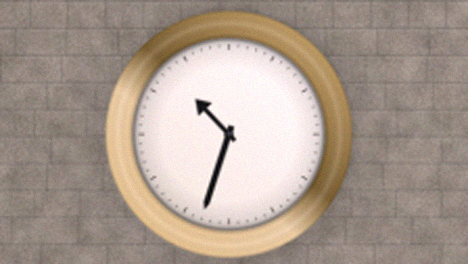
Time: {"hour": 10, "minute": 33}
